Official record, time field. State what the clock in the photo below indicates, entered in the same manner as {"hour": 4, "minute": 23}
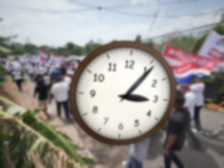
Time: {"hour": 3, "minute": 6}
